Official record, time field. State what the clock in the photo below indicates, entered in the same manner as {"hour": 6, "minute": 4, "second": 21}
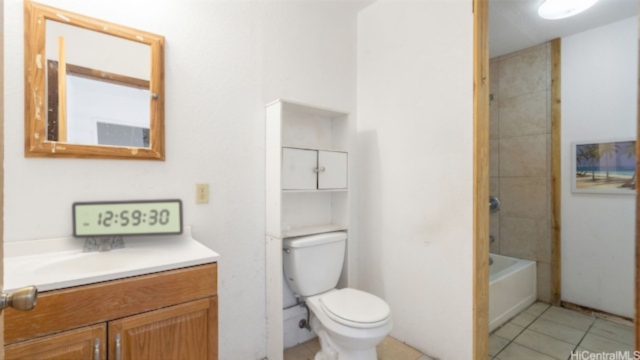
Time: {"hour": 12, "minute": 59, "second": 30}
